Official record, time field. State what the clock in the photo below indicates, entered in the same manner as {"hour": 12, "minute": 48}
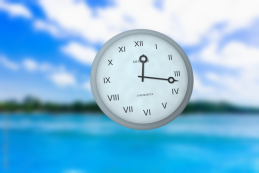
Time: {"hour": 12, "minute": 17}
